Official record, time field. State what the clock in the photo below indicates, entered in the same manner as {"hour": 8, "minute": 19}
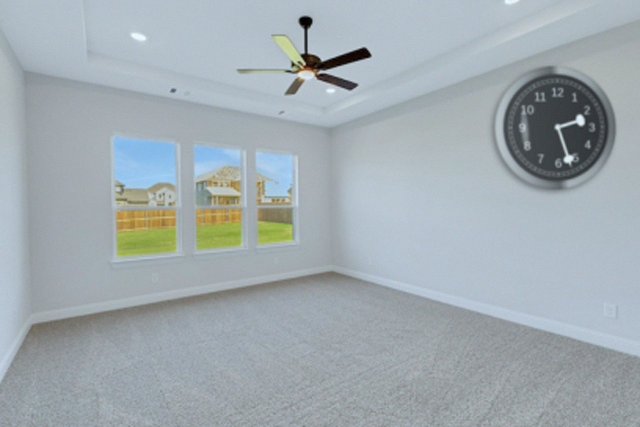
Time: {"hour": 2, "minute": 27}
